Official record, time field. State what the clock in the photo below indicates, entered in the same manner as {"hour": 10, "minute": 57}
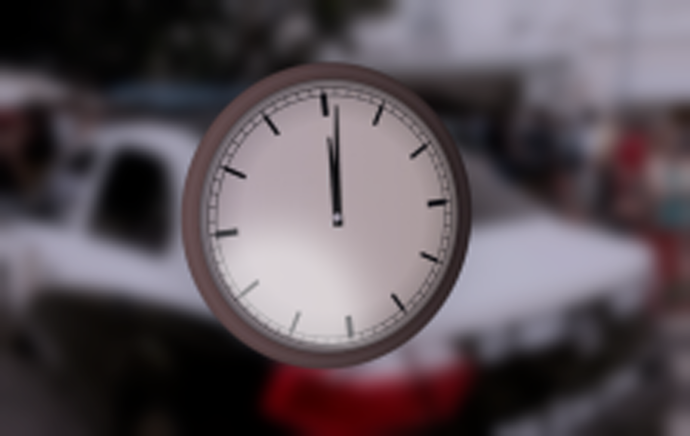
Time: {"hour": 12, "minute": 1}
